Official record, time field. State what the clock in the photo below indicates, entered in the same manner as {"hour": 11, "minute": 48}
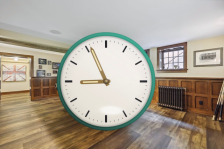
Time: {"hour": 8, "minute": 56}
